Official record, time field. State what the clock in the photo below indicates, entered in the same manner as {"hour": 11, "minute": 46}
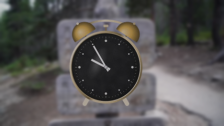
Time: {"hour": 9, "minute": 55}
